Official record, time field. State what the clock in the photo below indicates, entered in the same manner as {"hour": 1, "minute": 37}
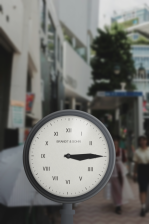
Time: {"hour": 3, "minute": 15}
